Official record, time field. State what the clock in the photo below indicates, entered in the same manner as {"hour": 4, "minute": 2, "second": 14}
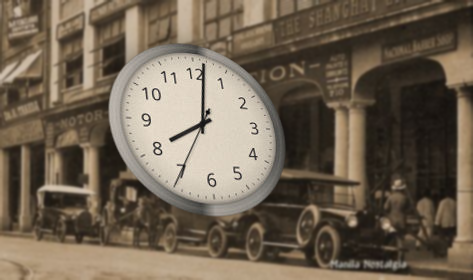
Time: {"hour": 8, "minute": 1, "second": 35}
